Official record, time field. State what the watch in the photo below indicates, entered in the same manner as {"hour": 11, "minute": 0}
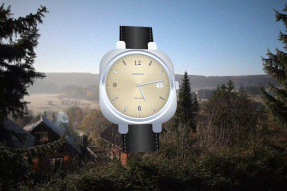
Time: {"hour": 5, "minute": 13}
